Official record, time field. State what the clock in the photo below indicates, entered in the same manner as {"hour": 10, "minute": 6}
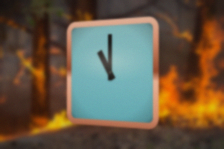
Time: {"hour": 11, "minute": 0}
